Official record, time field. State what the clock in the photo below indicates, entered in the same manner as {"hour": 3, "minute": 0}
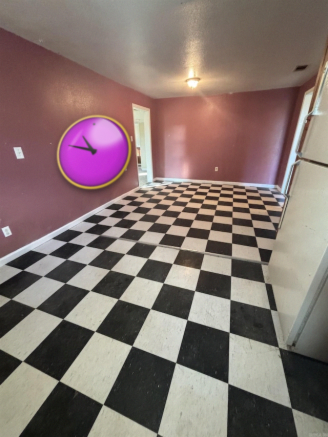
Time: {"hour": 10, "minute": 47}
